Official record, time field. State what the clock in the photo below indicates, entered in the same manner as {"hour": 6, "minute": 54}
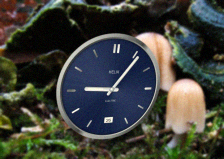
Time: {"hour": 9, "minute": 6}
